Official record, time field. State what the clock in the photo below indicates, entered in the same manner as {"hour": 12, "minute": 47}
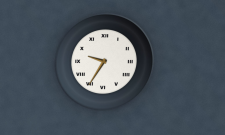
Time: {"hour": 9, "minute": 35}
